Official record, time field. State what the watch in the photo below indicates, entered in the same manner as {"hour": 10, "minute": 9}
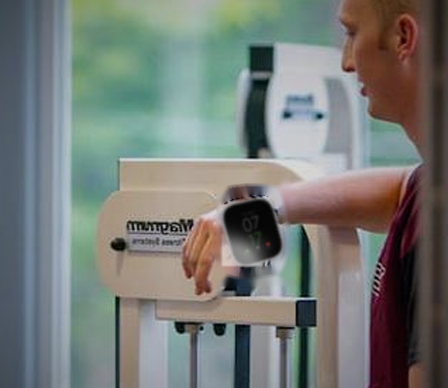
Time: {"hour": 7, "minute": 17}
